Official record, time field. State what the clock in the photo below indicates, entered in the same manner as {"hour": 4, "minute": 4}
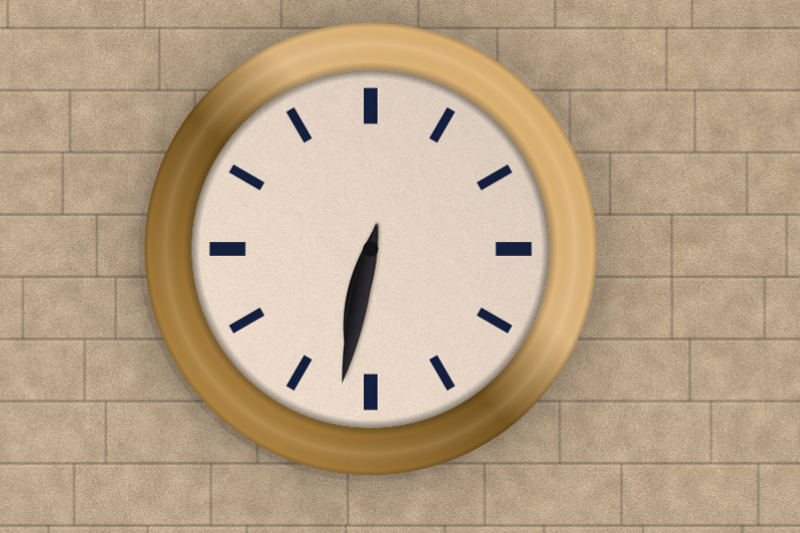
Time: {"hour": 6, "minute": 32}
